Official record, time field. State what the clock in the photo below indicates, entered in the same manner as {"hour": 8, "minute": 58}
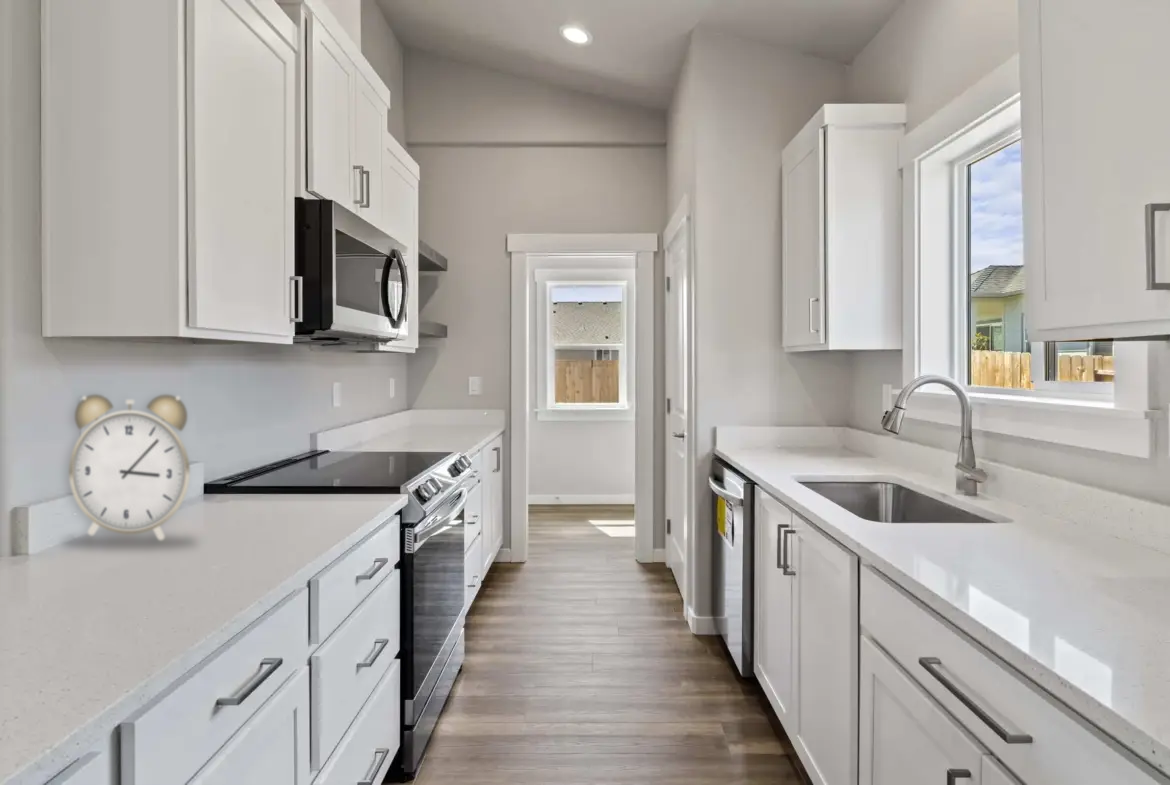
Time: {"hour": 3, "minute": 7}
